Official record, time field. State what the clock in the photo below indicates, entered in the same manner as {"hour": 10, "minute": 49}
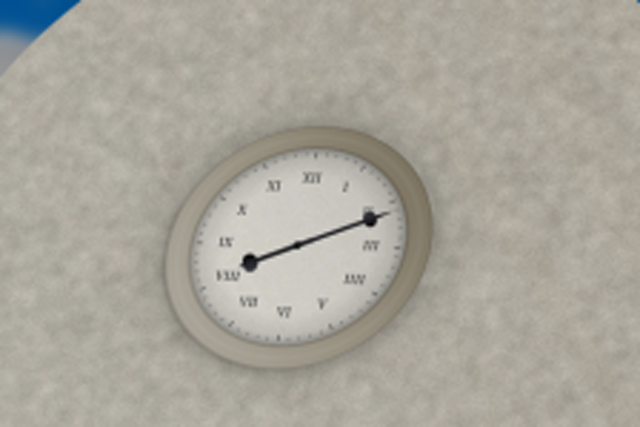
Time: {"hour": 8, "minute": 11}
